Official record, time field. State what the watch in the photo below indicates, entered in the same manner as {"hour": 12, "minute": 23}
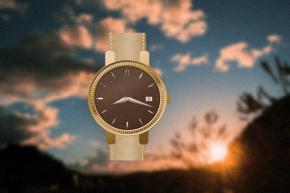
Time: {"hour": 8, "minute": 18}
